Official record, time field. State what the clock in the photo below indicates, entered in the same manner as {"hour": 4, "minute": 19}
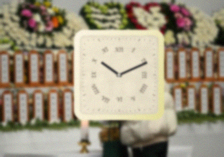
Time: {"hour": 10, "minute": 11}
